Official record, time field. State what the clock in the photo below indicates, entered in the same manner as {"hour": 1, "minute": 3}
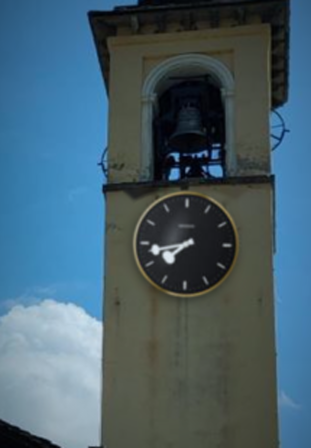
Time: {"hour": 7, "minute": 43}
